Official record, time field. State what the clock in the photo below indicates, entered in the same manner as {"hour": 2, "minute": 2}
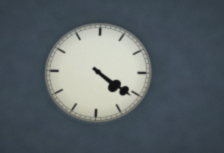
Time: {"hour": 4, "minute": 21}
